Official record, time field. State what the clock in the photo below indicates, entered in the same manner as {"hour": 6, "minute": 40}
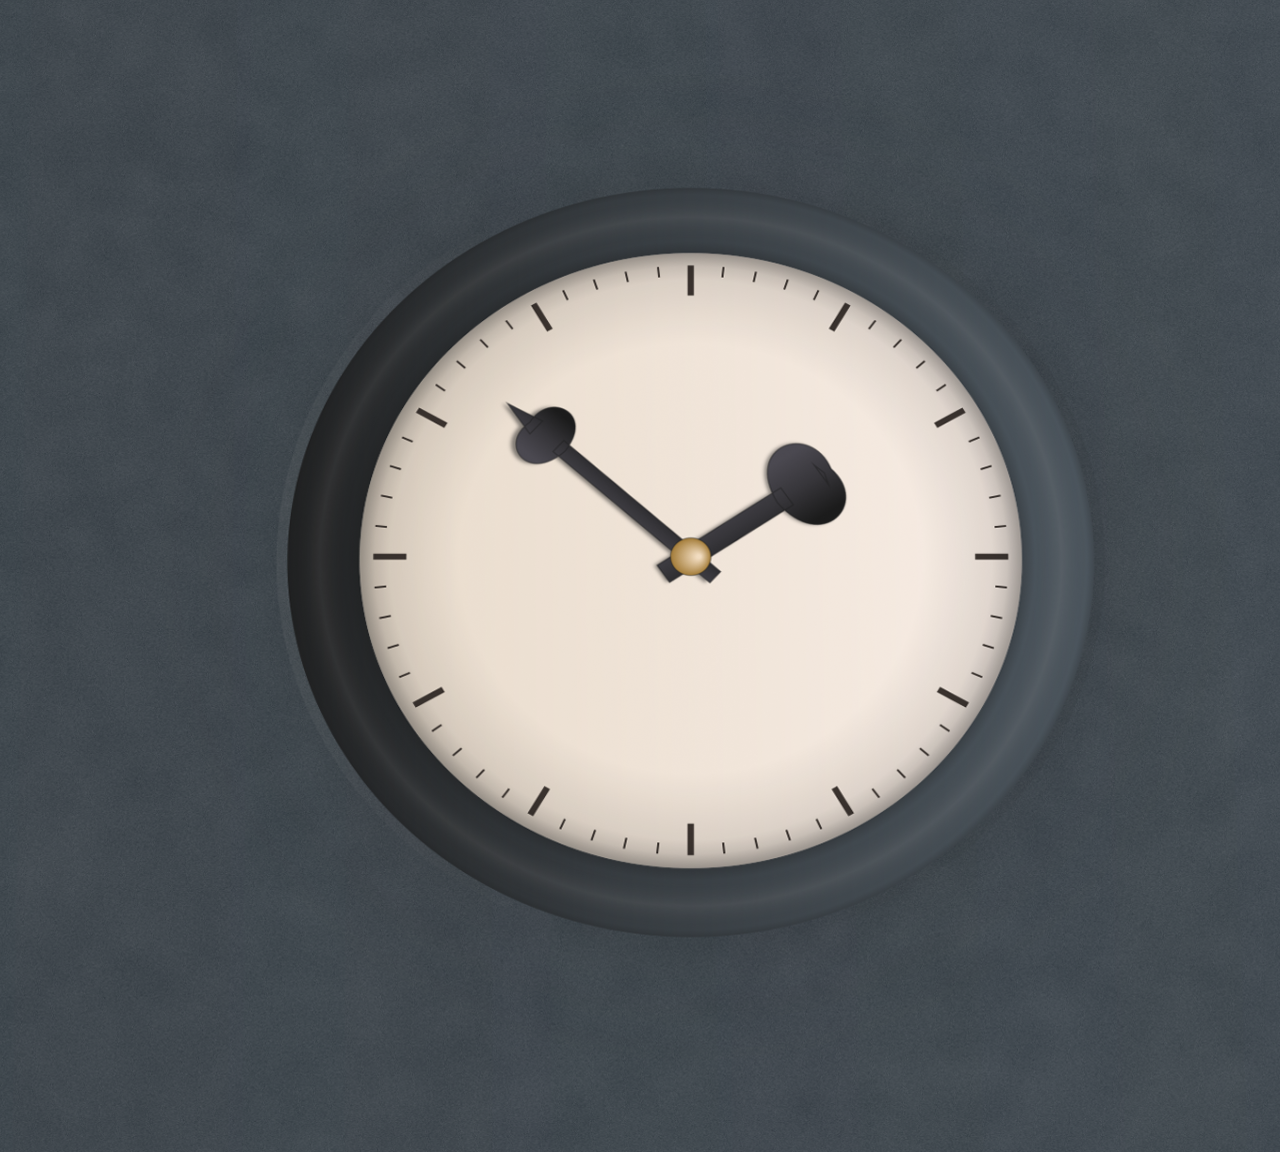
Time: {"hour": 1, "minute": 52}
